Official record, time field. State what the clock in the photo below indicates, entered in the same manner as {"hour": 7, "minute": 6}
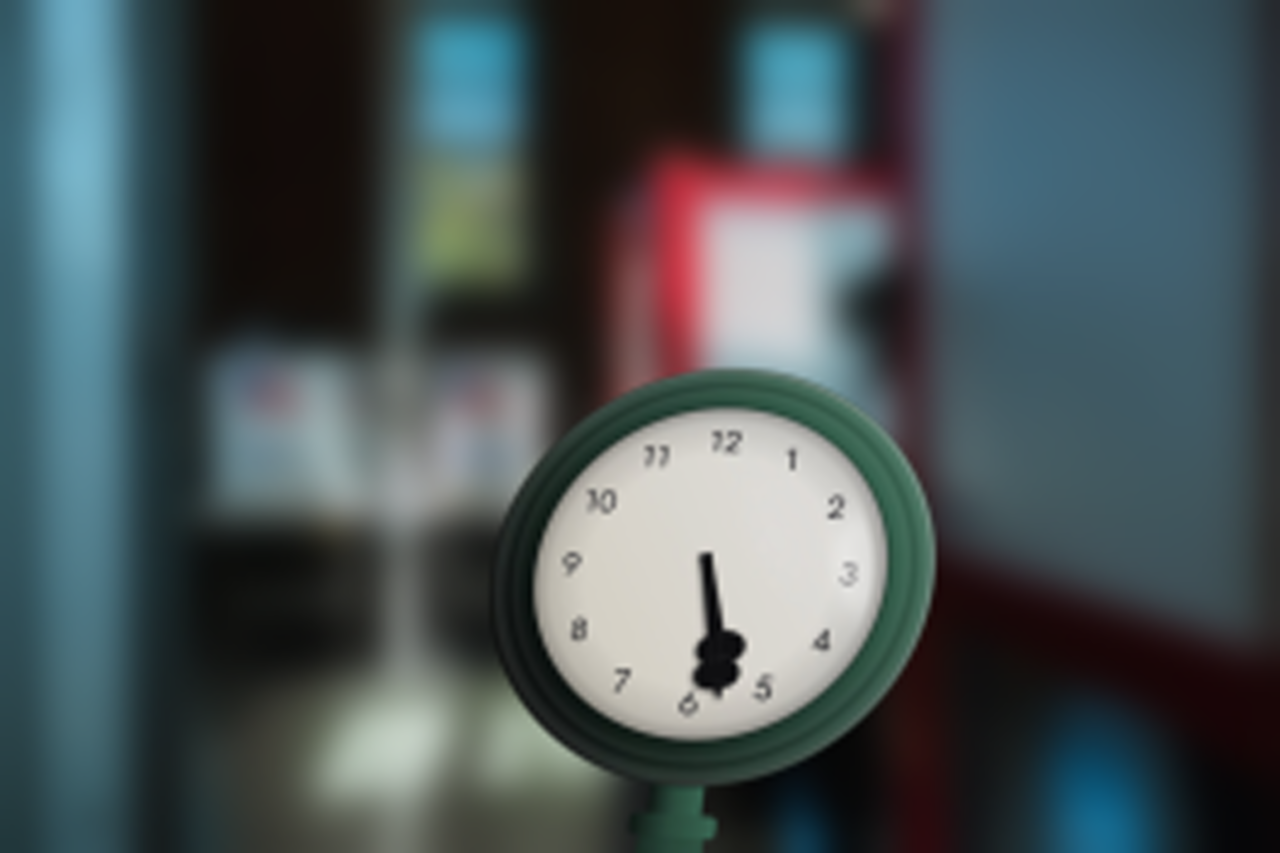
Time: {"hour": 5, "minute": 28}
